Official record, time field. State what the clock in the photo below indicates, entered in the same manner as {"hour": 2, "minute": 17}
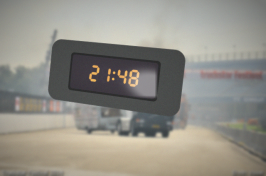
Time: {"hour": 21, "minute": 48}
